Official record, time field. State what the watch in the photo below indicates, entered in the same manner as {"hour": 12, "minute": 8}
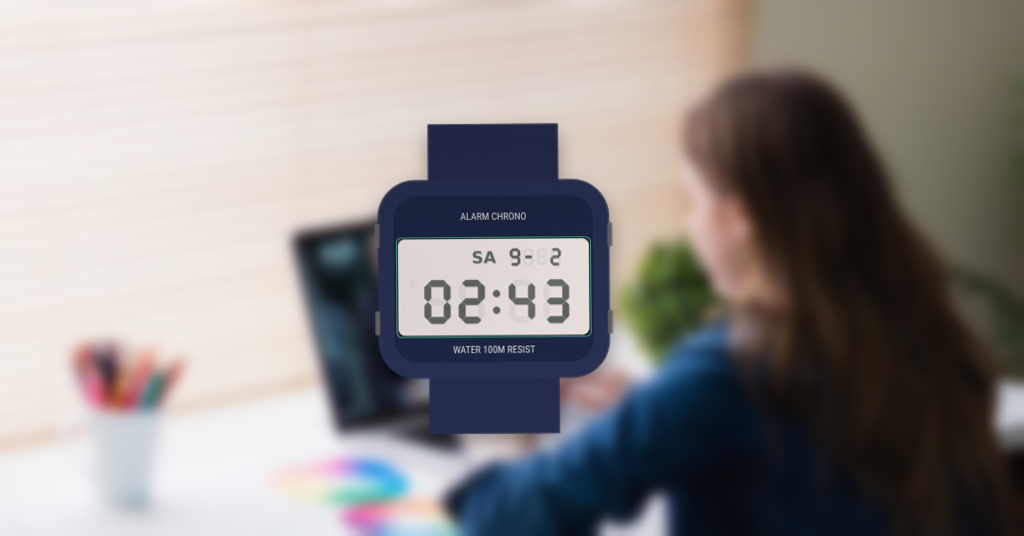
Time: {"hour": 2, "minute": 43}
